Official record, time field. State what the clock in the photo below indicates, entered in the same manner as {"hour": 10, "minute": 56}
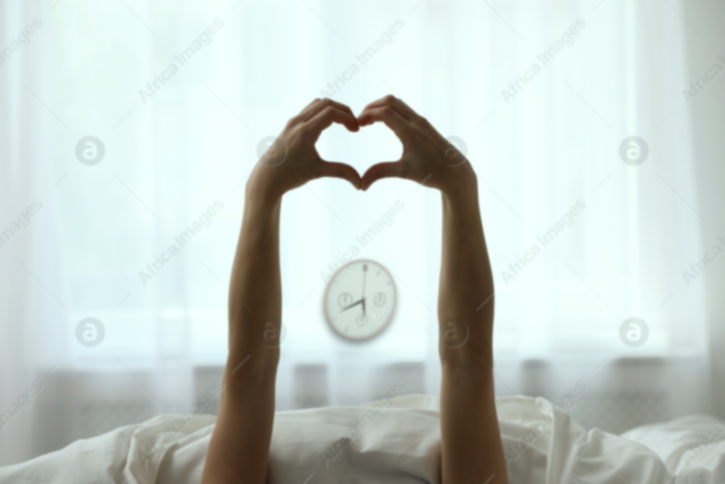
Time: {"hour": 5, "minute": 41}
